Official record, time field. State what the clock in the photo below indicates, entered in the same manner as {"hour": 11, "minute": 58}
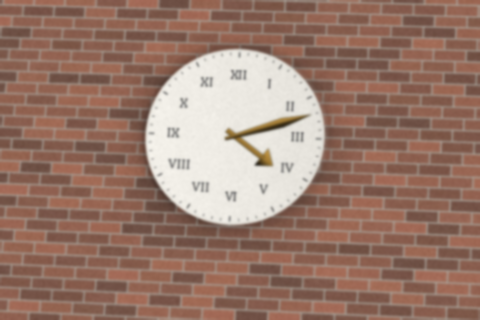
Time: {"hour": 4, "minute": 12}
